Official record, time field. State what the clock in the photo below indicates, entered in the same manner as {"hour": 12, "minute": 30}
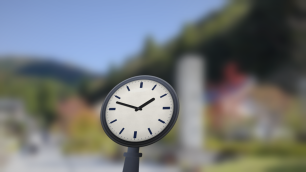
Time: {"hour": 1, "minute": 48}
